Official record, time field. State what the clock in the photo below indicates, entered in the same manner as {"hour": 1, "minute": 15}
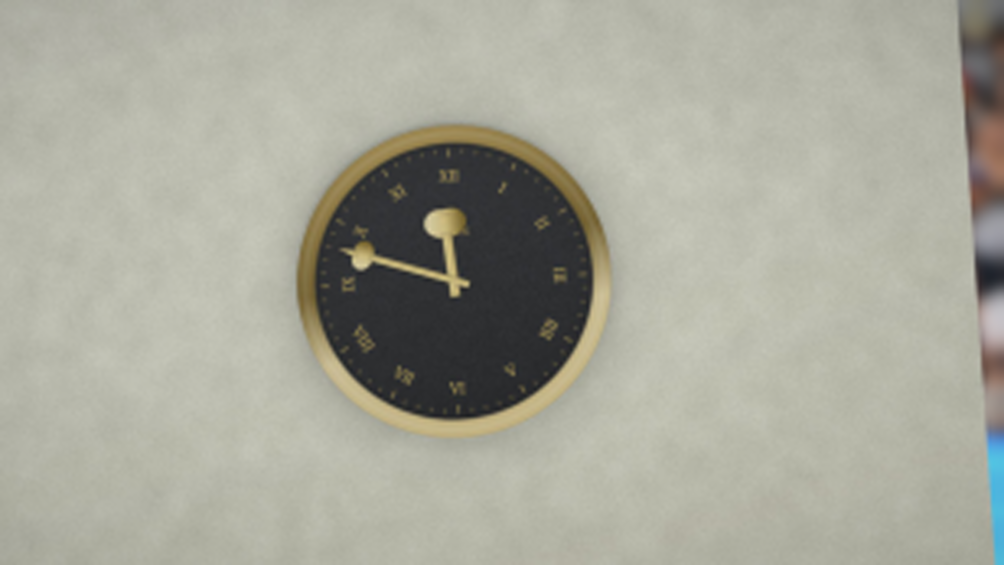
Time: {"hour": 11, "minute": 48}
